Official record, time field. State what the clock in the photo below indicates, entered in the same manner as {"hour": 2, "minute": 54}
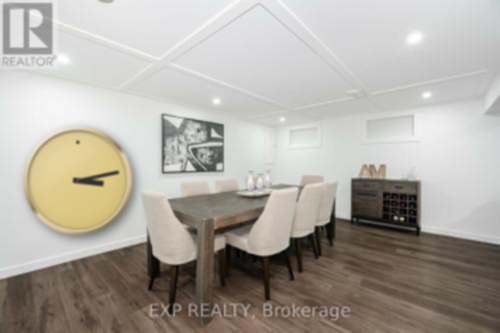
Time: {"hour": 3, "minute": 13}
